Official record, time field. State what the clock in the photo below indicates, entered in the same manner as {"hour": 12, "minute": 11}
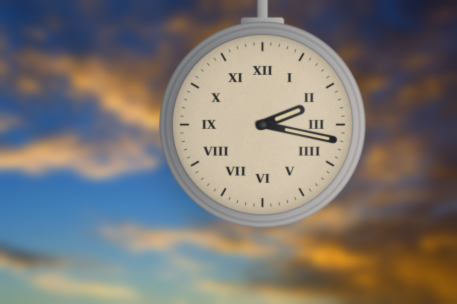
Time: {"hour": 2, "minute": 17}
